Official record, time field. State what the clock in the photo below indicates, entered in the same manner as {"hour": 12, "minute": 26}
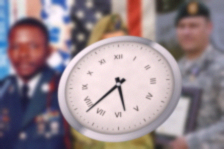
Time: {"hour": 5, "minute": 38}
